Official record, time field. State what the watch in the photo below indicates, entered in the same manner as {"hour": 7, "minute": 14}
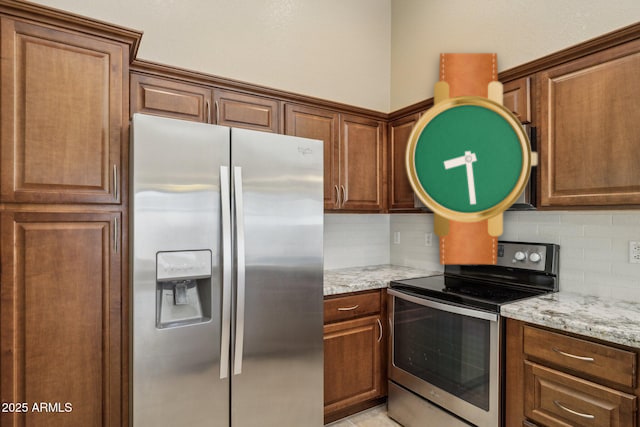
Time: {"hour": 8, "minute": 29}
